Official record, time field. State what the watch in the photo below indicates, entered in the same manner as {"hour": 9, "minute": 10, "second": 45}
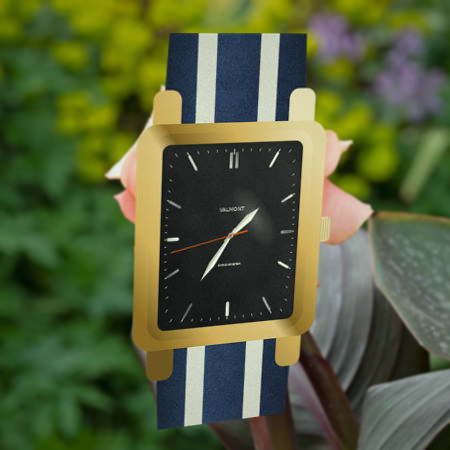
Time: {"hour": 1, "minute": 35, "second": 43}
